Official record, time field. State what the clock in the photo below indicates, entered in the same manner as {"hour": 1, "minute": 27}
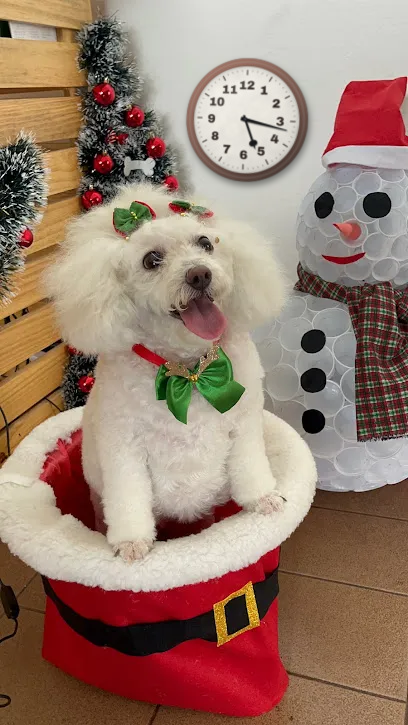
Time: {"hour": 5, "minute": 17}
